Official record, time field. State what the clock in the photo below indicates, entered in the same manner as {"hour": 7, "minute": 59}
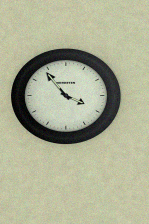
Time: {"hour": 3, "minute": 54}
